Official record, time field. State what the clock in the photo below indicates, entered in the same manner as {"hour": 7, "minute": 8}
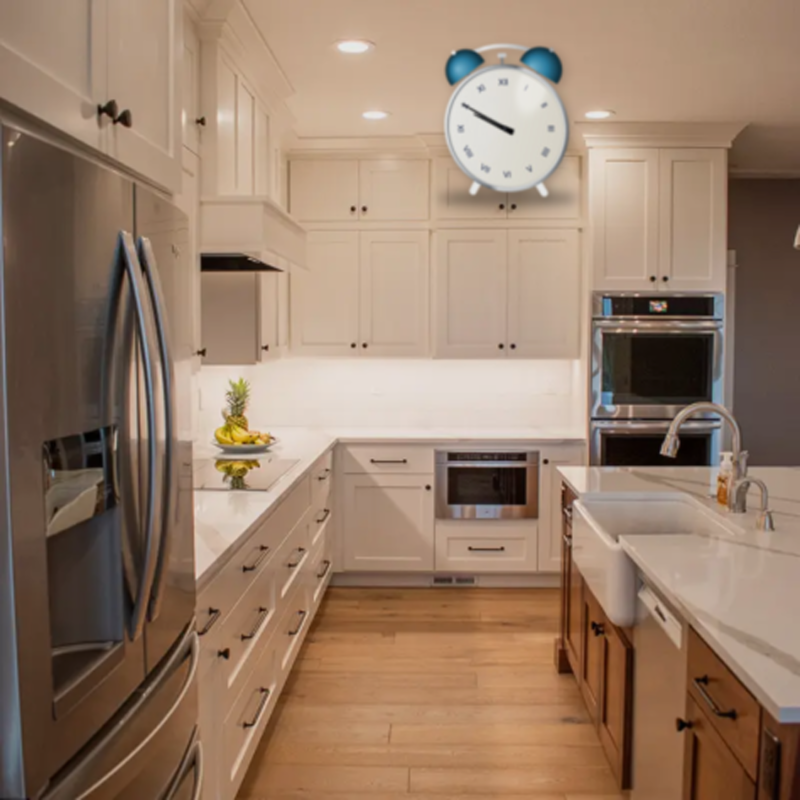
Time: {"hour": 9, "minute": 50}
